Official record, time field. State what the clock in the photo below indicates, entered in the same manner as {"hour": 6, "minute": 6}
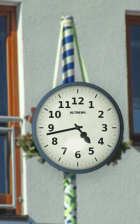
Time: {"hour": 4, "minute": 43}
